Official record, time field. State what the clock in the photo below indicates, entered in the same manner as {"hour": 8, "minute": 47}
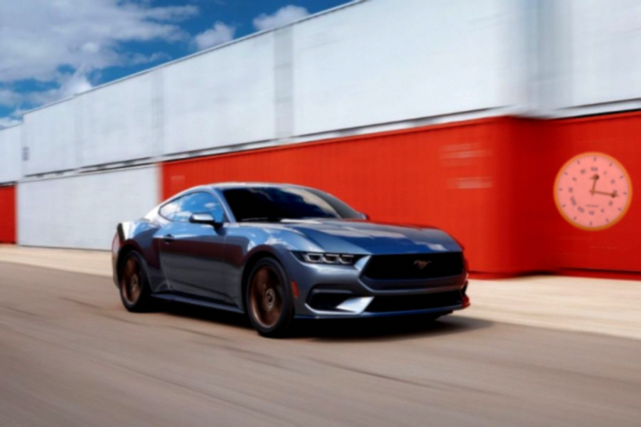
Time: {"hour": 12, "minute": 16}
